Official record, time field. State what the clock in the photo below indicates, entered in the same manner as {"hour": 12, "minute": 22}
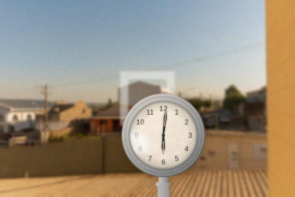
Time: {"hour": 6, "minute": 1}
